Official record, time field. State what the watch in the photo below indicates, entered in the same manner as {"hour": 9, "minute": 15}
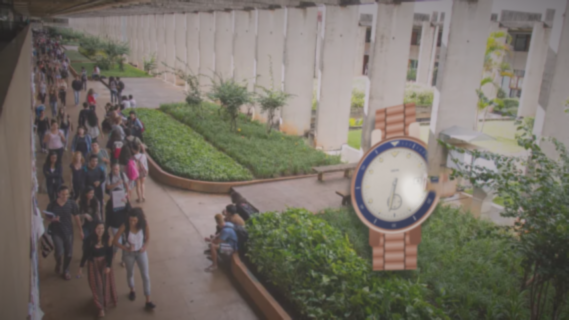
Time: {"hour": 6, "minute": 32}
